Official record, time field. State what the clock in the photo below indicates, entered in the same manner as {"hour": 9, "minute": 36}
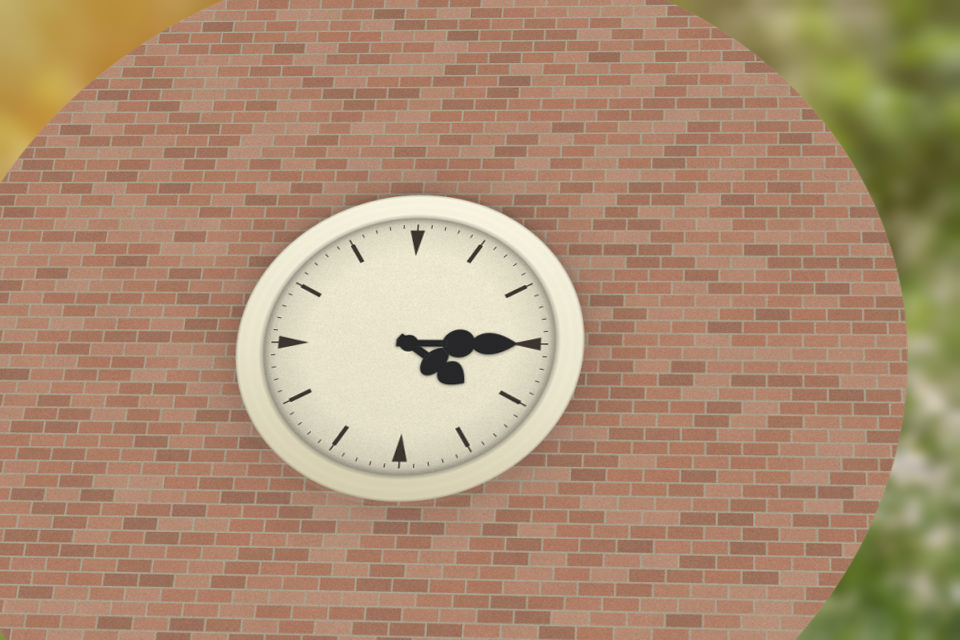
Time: {"hour": 4, "minute": 15}
